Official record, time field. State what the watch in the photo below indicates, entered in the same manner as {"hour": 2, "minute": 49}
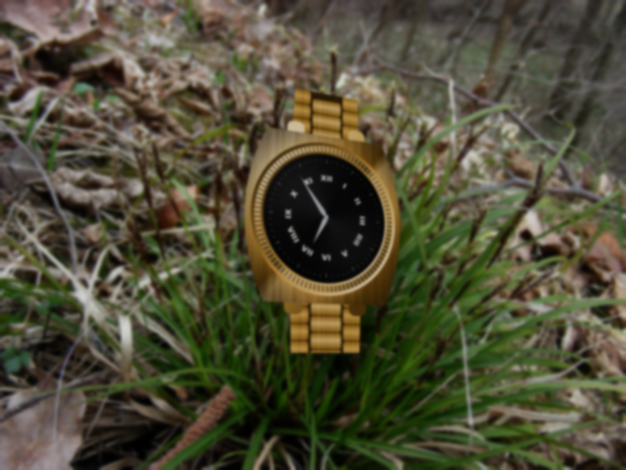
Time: {"hour": 6, "minute": 54}
